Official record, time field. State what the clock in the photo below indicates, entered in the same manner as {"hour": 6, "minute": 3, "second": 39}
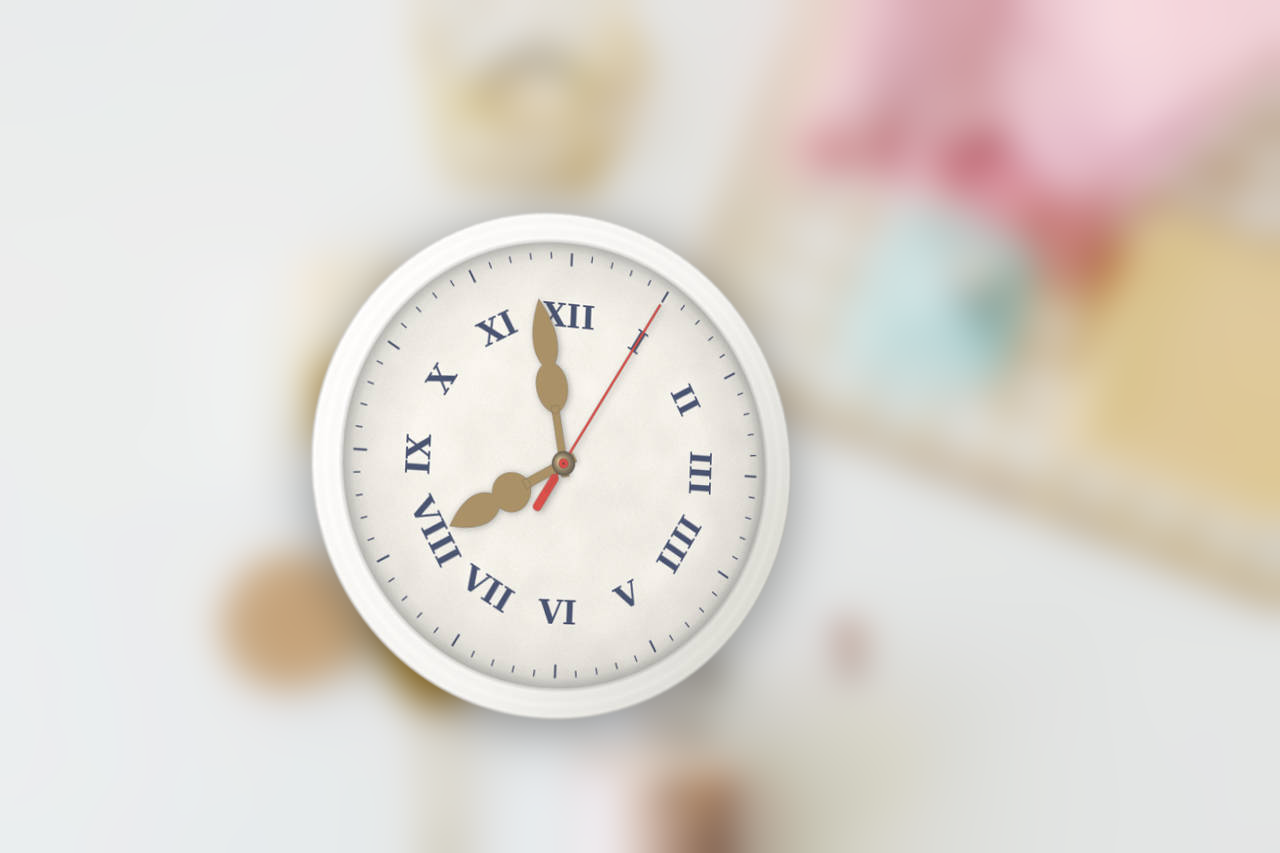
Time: {"hour": 7, "minute": 58, "second": 5}
